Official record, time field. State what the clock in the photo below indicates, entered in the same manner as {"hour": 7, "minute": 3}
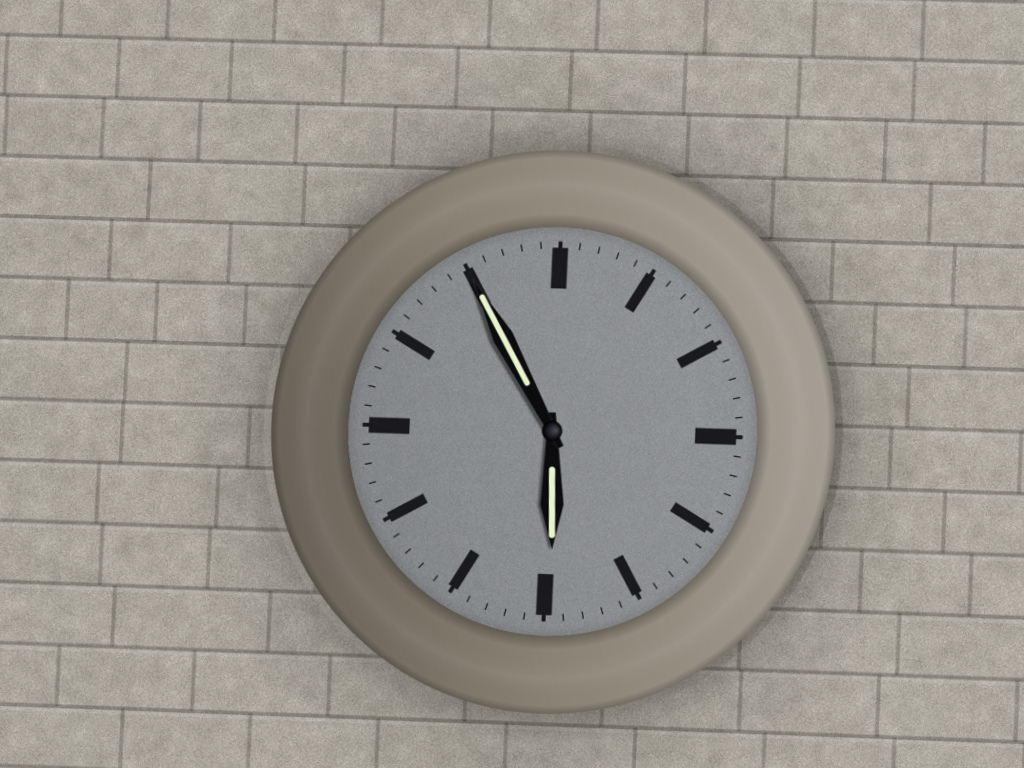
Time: {"hour": 5, "minute": 55}
